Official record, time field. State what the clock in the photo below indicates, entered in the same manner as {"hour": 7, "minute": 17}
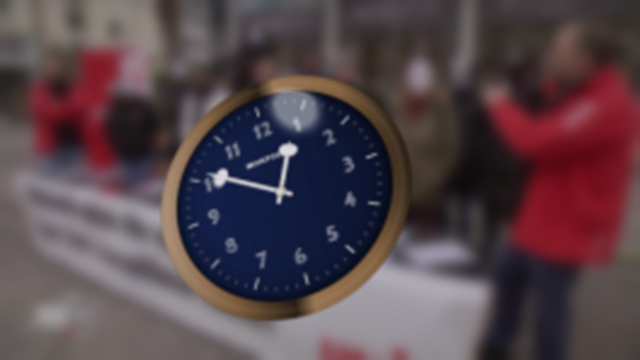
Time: {"hour": 12, "minute": 51}
